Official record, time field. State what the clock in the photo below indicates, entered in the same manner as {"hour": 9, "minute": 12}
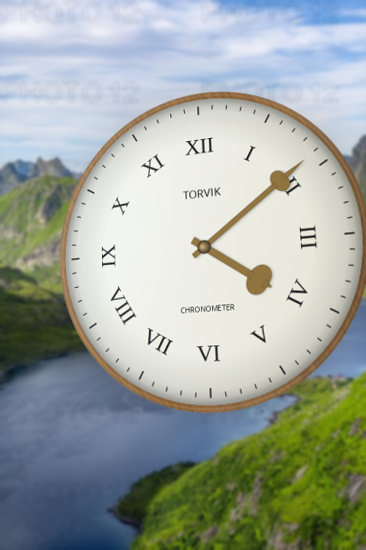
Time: {"hour": 4, "minute": 9}
